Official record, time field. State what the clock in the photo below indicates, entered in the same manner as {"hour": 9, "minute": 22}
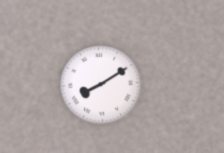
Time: {"hour": 8, "minute": 10}
